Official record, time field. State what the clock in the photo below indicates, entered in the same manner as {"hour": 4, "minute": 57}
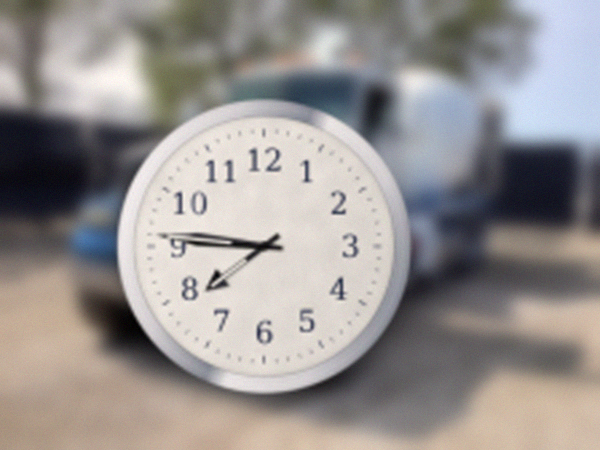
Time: {"hour": 7, "minute": 46}
